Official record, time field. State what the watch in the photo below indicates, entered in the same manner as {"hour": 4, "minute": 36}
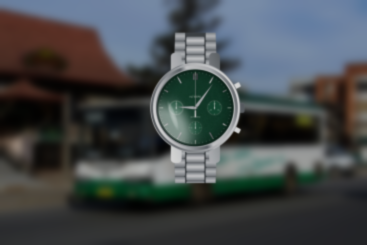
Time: {"hour": 9, "minute": 6}
